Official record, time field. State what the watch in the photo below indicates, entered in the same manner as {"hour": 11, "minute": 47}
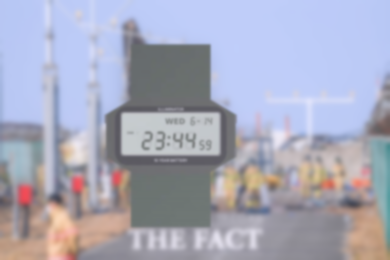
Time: {"hour": 23, "minute": 44}
